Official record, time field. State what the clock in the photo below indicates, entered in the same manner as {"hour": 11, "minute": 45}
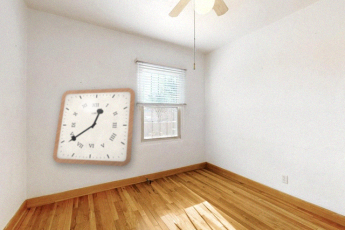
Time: {"hour": 12, "minute": 39}
